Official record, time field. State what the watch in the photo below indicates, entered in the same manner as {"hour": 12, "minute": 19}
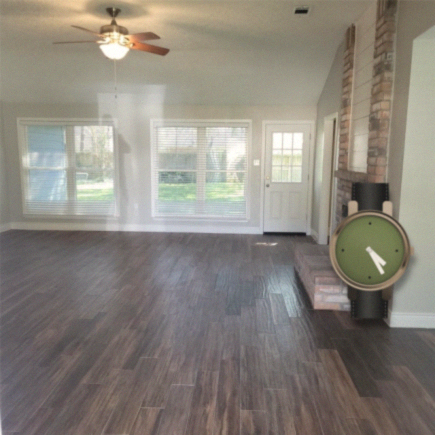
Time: {"hour": 4, "minute": 25}
